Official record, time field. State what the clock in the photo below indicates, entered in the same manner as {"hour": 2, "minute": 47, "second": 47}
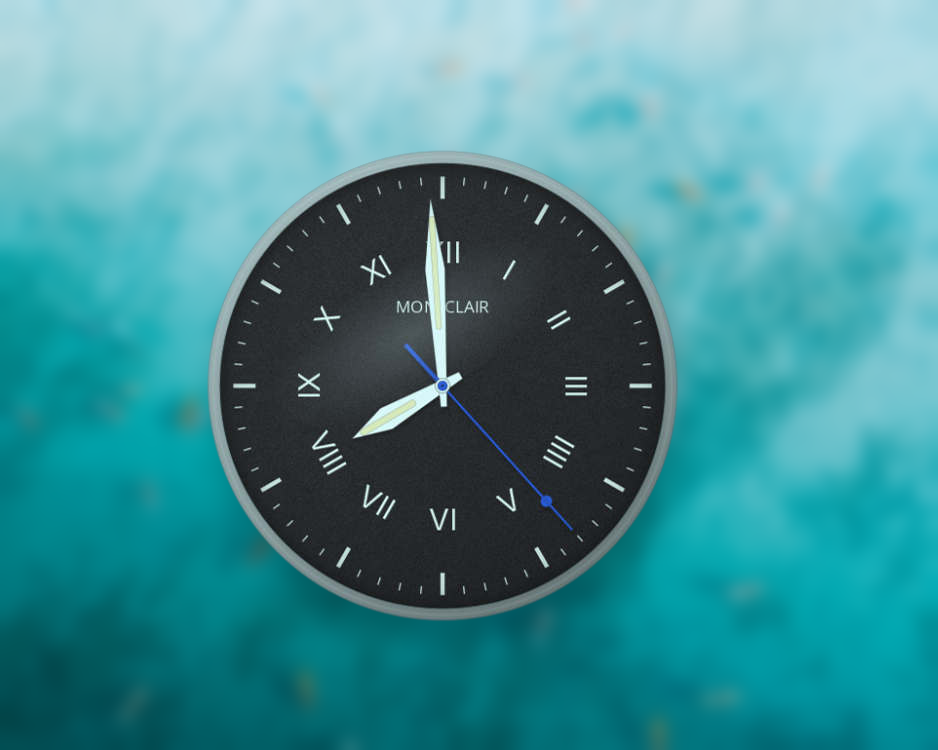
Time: {"hour": 7, "minute": 59, "second": 23}
